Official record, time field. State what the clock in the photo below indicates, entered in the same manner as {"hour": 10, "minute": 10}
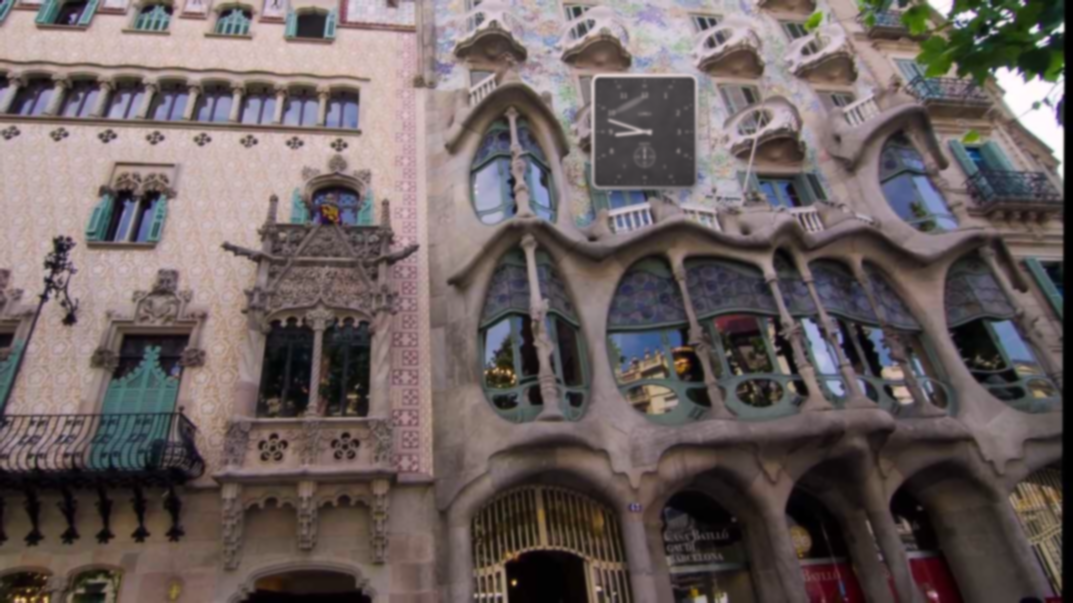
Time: {"hour": 8, "minute": 48}
